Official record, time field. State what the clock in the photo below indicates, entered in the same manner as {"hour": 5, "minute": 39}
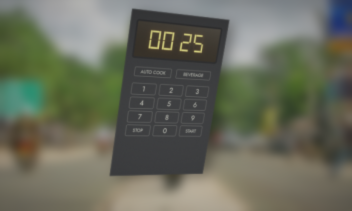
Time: {"hour": 0, "minute": 25}
